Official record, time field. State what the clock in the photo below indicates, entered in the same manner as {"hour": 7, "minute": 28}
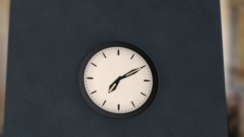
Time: {"hour": 7, "minute": 10}
